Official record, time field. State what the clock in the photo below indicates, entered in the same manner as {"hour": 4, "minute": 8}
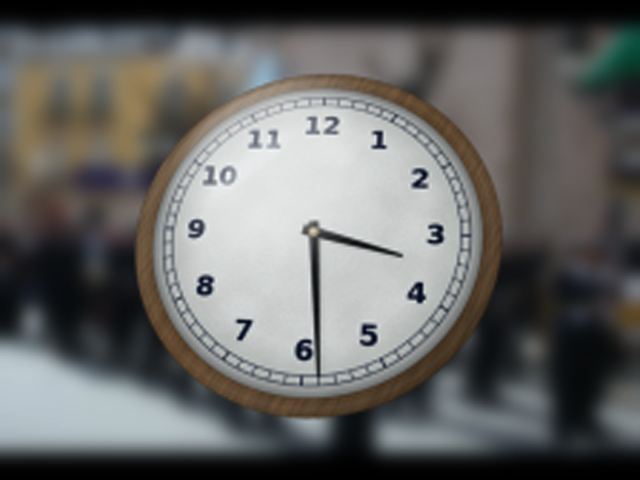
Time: {"hour": 3, "minute": 29}
